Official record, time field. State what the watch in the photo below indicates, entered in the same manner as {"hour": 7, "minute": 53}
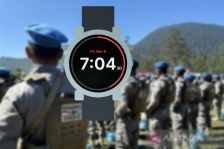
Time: {"hour": 7, "minute": 4}
